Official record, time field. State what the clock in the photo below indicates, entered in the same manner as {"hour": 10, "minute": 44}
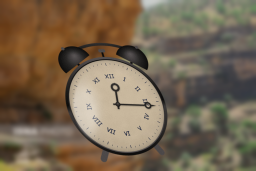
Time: {"hour": 12, "minute": 16}
